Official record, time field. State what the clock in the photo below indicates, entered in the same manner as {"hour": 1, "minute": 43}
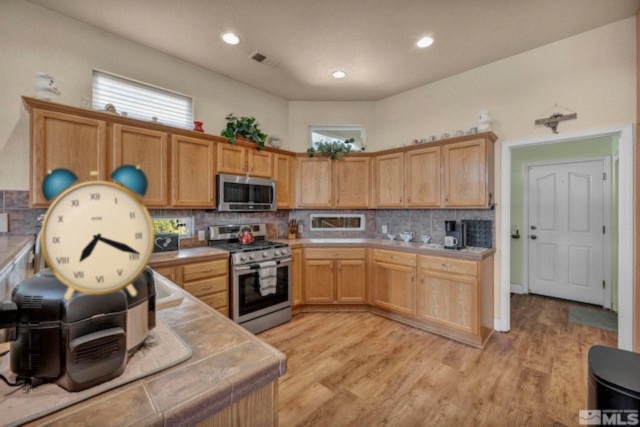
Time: {"hour": 7, "minute": 19}
